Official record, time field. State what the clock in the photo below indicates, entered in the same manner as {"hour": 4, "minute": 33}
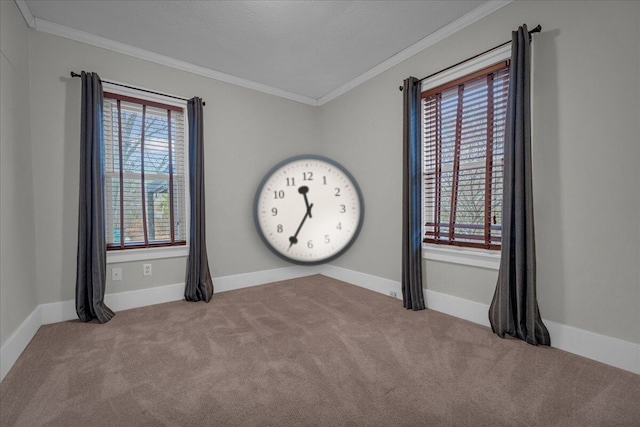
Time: {"hour": 11, "minute": 35}
